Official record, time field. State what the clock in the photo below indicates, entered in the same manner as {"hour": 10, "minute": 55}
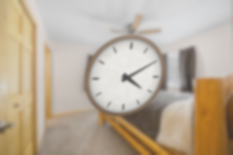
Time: {"hour": 4, "minute": 10}
